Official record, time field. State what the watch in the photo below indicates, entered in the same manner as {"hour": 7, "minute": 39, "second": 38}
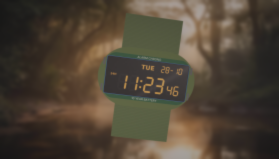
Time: {"hour": 11, "minute": 23, "second": 46}
